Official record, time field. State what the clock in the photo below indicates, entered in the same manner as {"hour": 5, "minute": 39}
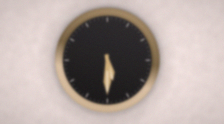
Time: {"hour": 5, "minute": 30}
